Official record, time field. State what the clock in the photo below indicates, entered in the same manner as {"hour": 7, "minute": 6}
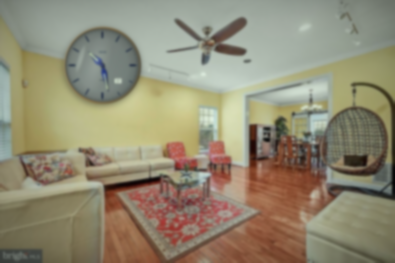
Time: {"hour": 10, "minute": 28}
